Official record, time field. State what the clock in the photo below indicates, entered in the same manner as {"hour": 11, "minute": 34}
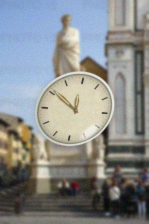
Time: {"hour": 11, "minute": 51}
